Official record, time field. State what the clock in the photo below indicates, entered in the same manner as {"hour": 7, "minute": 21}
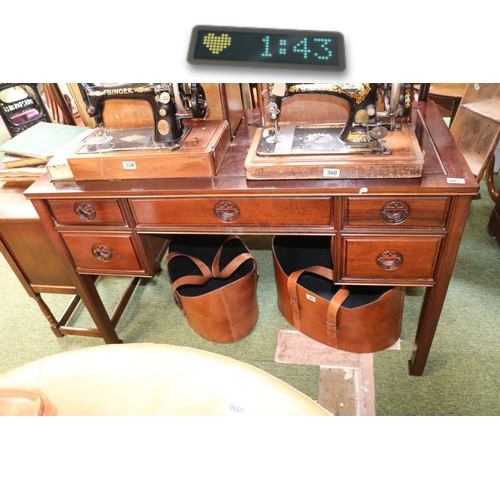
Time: {"hour": 1, "minute": 43}
